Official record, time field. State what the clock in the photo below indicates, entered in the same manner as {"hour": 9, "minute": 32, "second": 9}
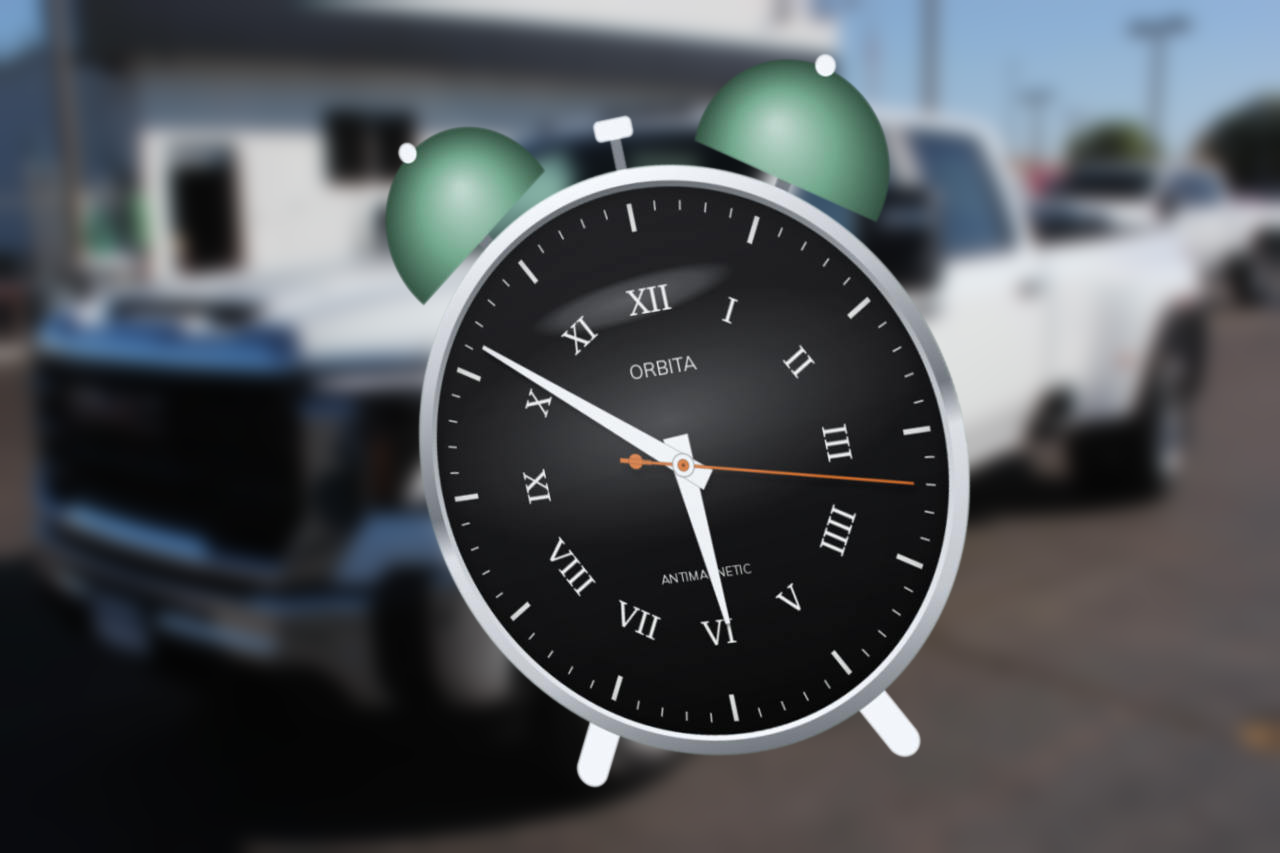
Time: {"hour": 5, "minute": 51, "second": 17}
